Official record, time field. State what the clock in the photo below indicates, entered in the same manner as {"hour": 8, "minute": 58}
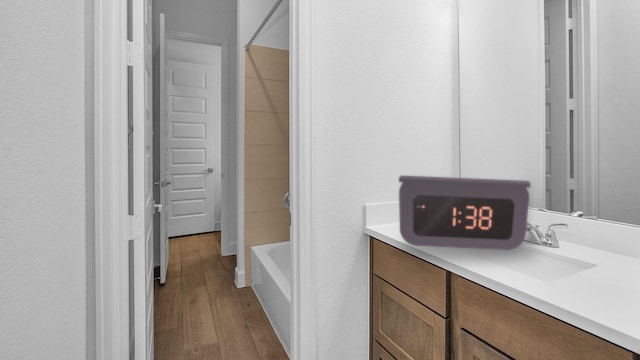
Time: {"hour": 1, "minute": 38}
